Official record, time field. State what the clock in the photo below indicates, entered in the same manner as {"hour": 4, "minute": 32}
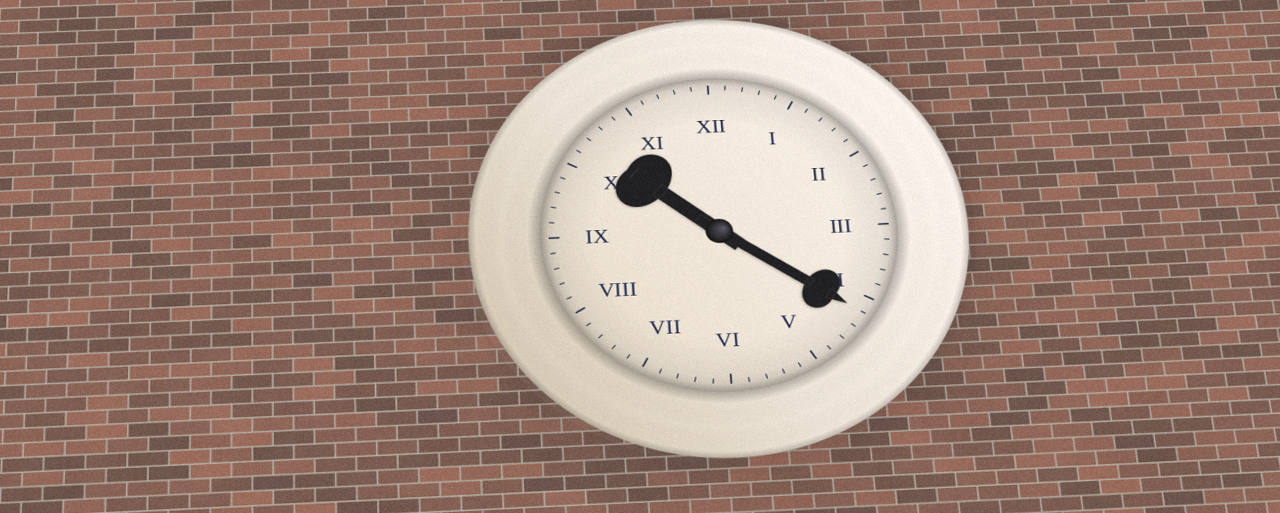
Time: {"hour": 10, "minute": 21}
